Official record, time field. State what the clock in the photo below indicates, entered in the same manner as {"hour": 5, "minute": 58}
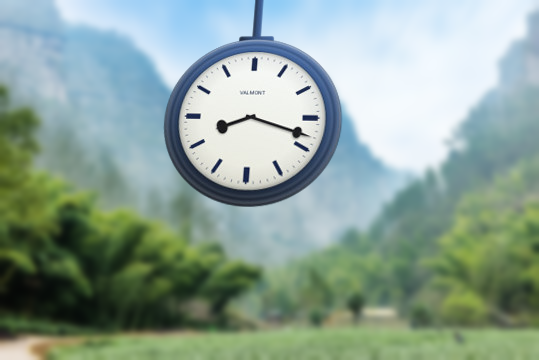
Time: {"hour": 8, "minute": 18}
